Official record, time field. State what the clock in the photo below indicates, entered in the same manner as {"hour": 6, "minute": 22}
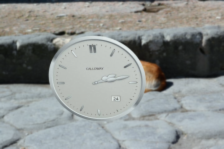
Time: {"hour": 2, "minute": 13}
